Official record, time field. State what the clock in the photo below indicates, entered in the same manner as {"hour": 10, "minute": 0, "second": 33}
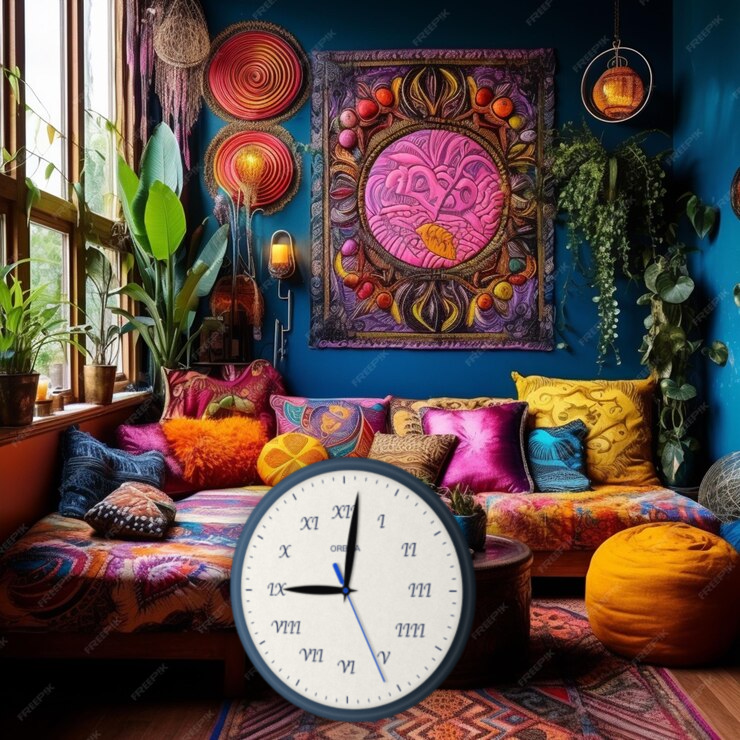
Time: {"hour": 9, "minute": 1, "second": 26}
